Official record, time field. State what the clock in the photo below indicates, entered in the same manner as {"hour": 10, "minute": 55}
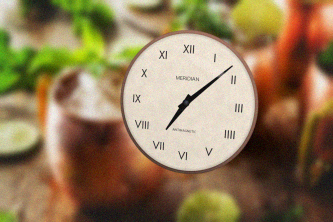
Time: {"hour": 7, "minute": 8}
